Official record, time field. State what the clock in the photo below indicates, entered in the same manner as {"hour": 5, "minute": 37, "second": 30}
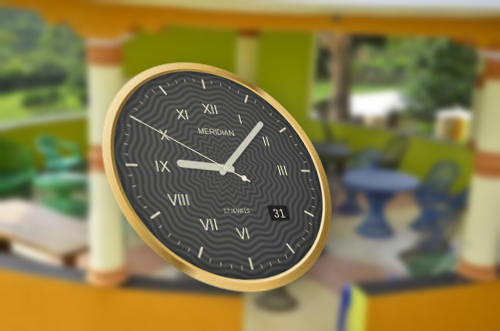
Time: {"hour": 9, "minute": 7, "second": 50}
